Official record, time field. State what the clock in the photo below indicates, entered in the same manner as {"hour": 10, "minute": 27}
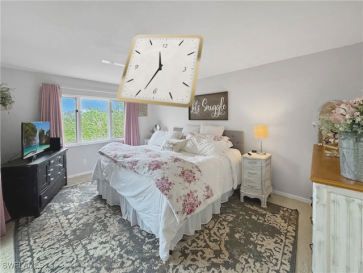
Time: {"hour": 11, "minute": 34}
